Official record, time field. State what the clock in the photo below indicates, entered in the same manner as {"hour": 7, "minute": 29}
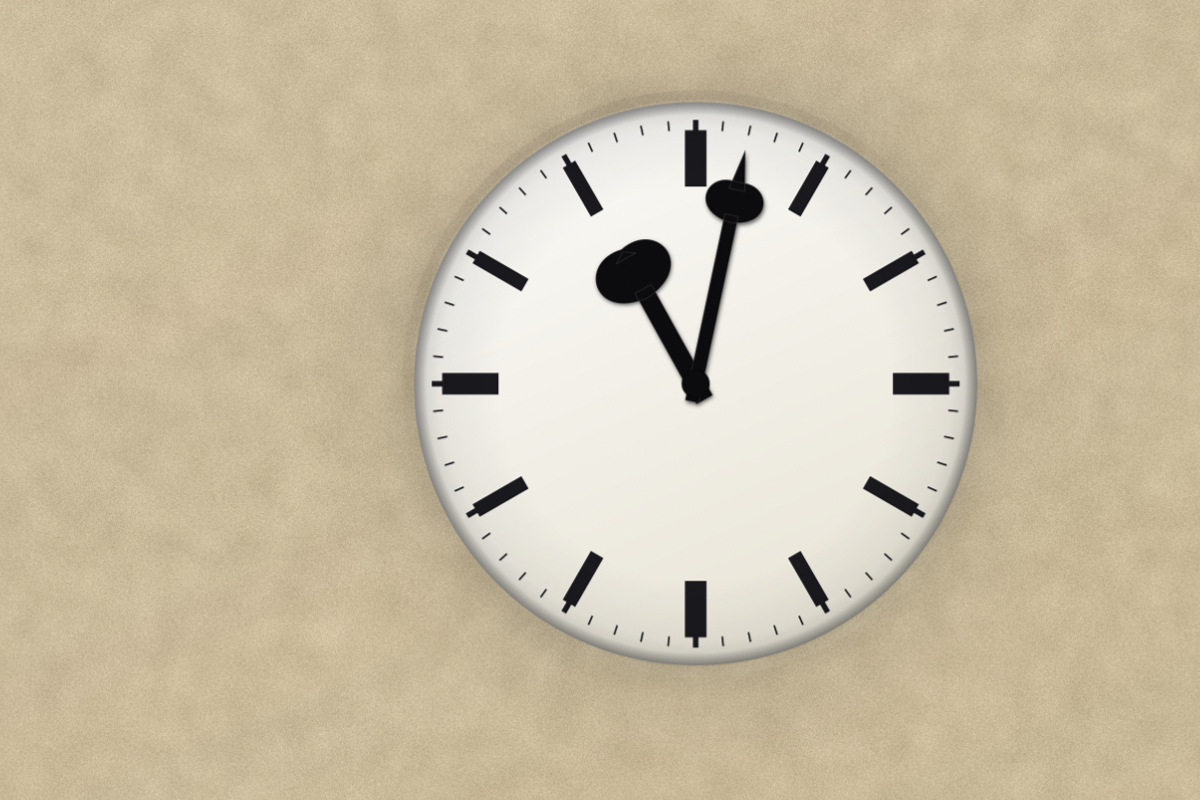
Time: {"hour": 11, "minute": 2}
